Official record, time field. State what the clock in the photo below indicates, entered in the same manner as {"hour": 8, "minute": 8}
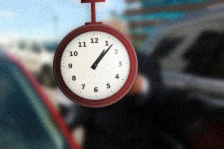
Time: {"hour": 1, "minute": 7}
